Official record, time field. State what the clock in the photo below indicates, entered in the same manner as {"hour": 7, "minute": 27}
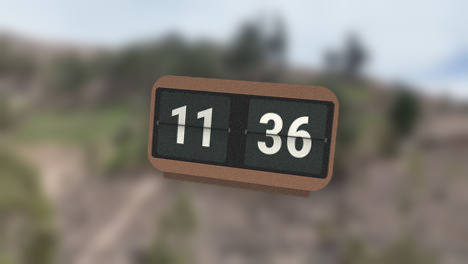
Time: {"hour": 11, "minute": 36}
